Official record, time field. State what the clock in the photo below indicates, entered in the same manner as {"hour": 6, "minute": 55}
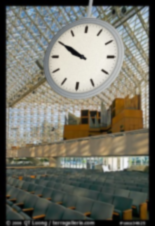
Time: {"hour": 9, "minute": 50}
